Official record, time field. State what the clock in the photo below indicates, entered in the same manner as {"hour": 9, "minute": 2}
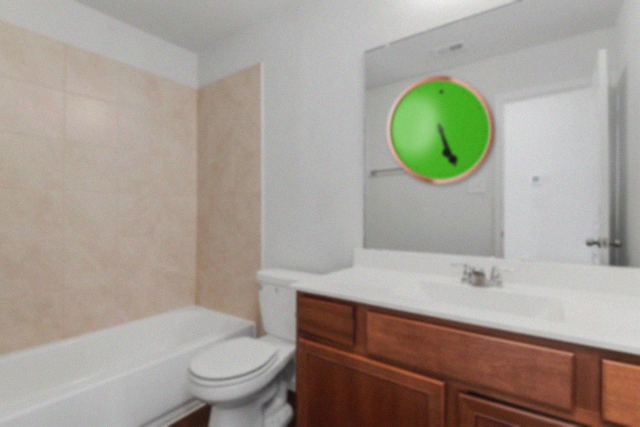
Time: {"hour": 5, "minute": 26}
